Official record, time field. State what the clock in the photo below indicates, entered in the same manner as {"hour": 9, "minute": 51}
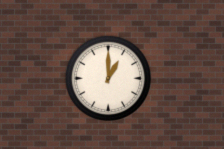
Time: {"hour": 1, "minute": 0}
